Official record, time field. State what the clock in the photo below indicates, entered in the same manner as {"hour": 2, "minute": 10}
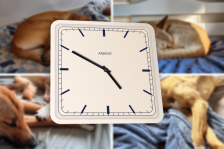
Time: {"hour": 4, "minute": 50}
